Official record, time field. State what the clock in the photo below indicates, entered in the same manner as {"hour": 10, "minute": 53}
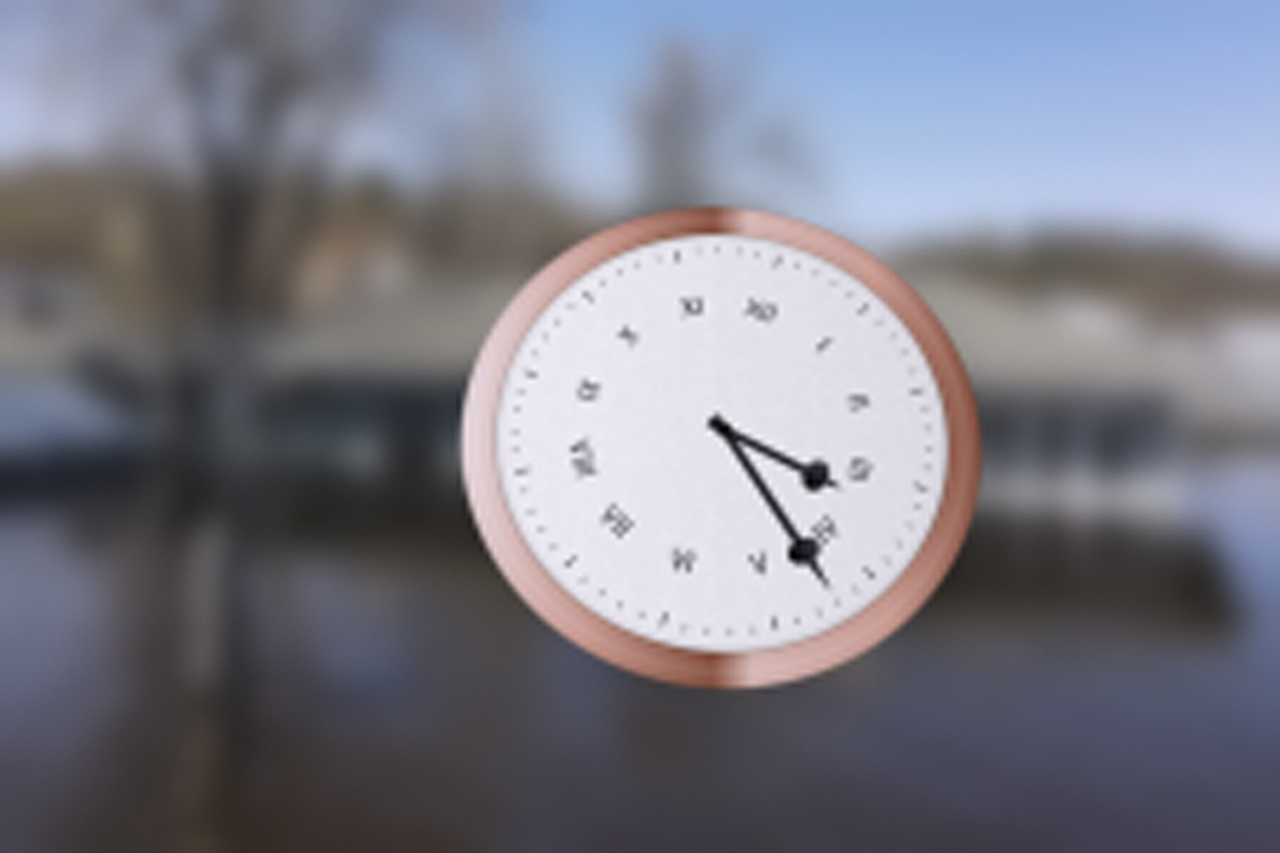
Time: {"hour": 3, "minute": 22}
